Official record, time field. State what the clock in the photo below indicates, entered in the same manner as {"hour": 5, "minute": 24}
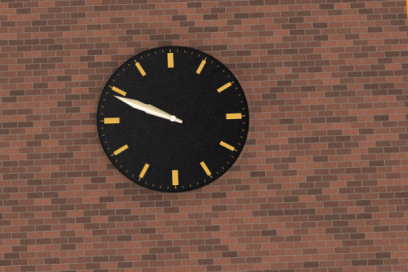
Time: {"hour": 9, "minute": 49}
